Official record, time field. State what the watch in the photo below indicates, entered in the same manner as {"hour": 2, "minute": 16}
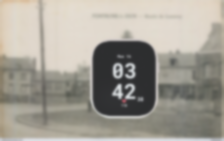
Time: {"hour": 3, "minute": 42}
